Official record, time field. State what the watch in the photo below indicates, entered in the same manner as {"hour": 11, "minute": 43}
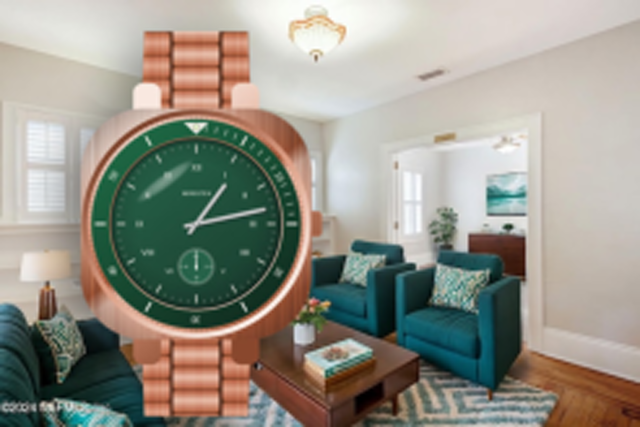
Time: {"hour": 1, "minute": 13}
